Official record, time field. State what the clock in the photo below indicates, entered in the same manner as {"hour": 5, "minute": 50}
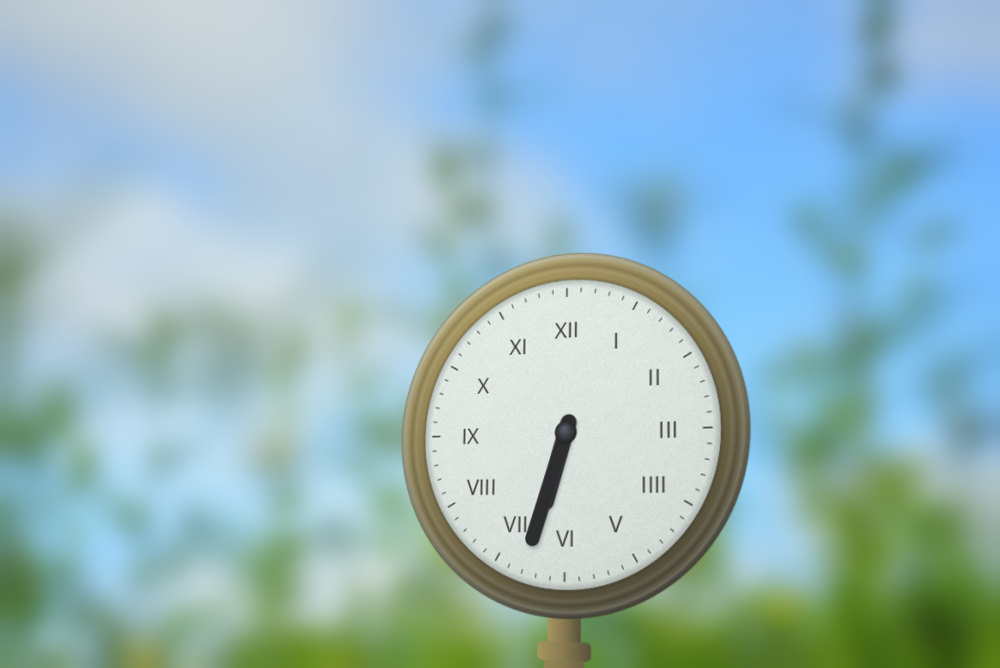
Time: {"hour": 6, "minute": 33}
